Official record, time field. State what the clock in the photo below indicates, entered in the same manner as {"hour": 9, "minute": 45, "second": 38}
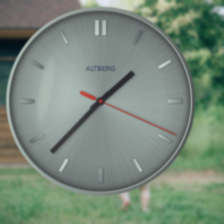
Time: {"hour": 1, "minute": 37, "second": 19}
